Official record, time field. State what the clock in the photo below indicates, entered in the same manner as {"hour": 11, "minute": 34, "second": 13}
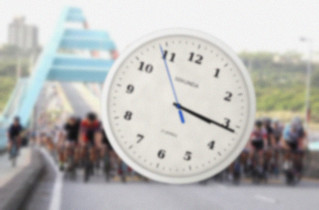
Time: {"hour": 3, "minute": 15, "second": 54}
